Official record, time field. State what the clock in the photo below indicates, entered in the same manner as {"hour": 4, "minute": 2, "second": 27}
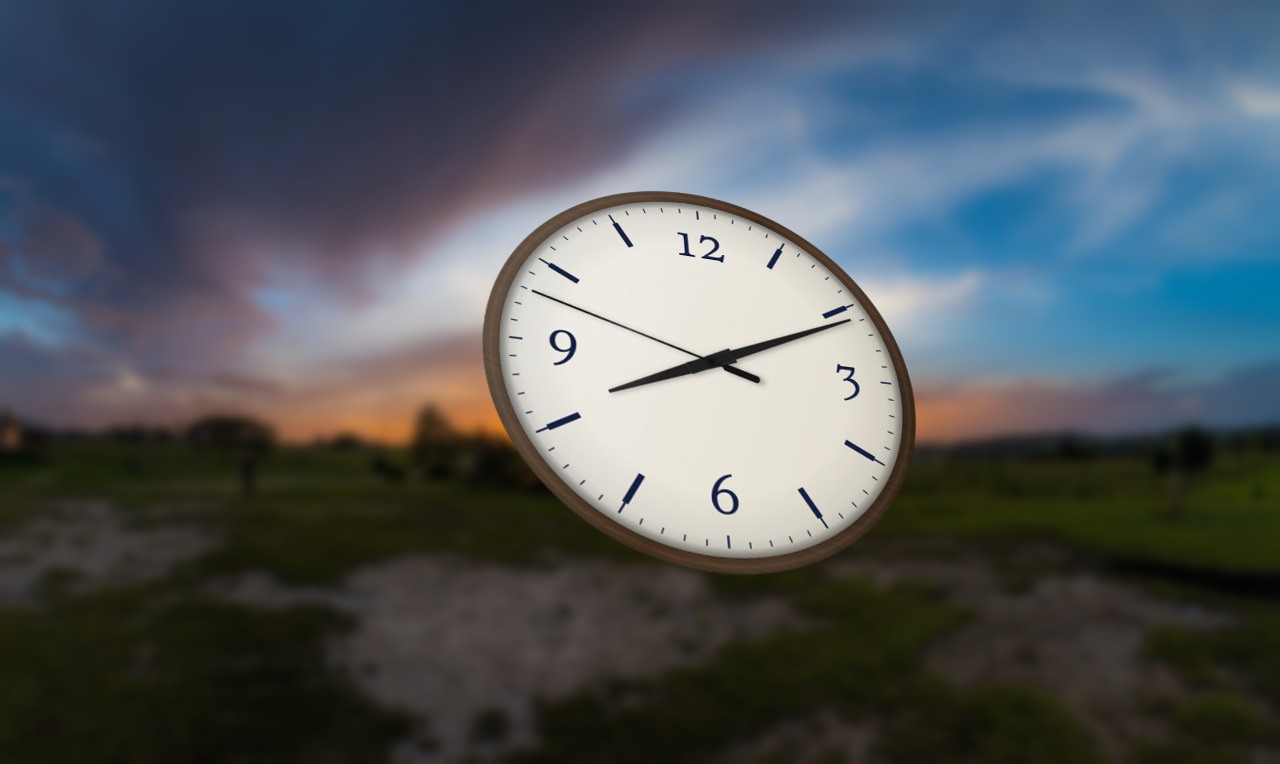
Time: {"hour": 8, "minute": 10, "second": 48}
